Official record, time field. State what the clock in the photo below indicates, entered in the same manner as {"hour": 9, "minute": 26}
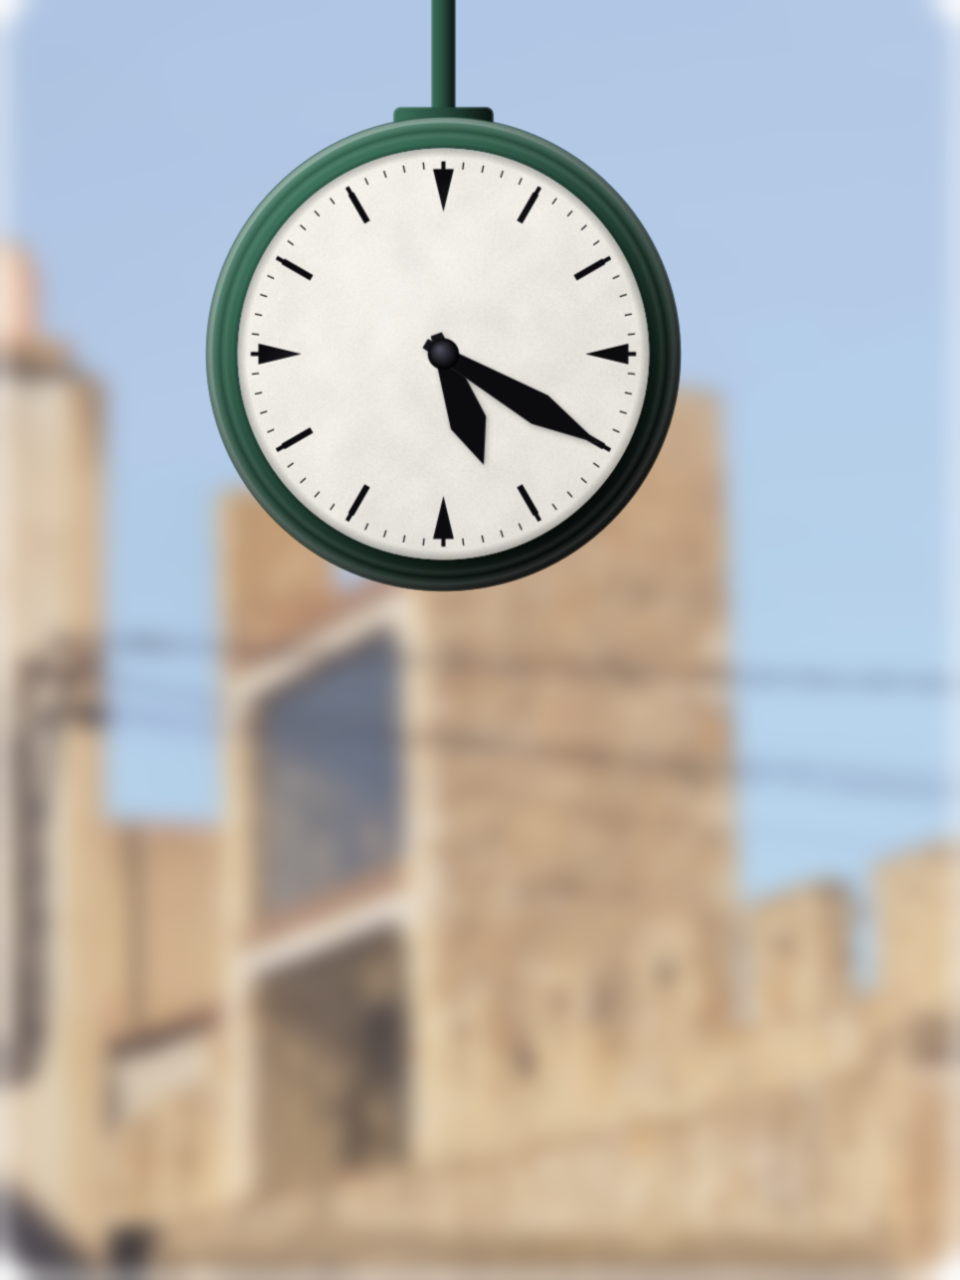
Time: {"hour": 5, "minute": 20}
